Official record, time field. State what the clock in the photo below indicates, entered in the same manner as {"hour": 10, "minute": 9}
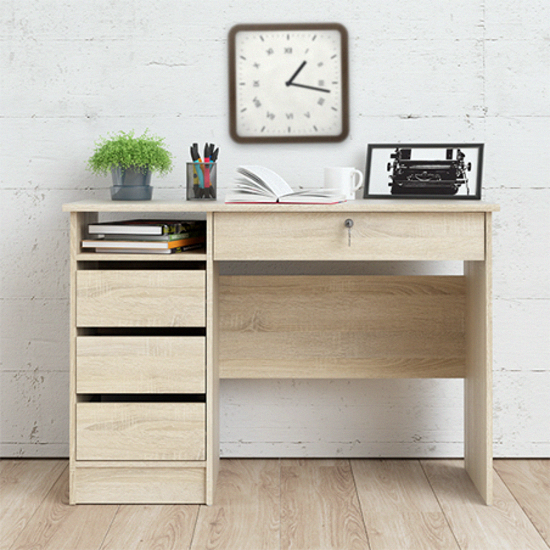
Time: {"hour": 1, "minute": 17}
